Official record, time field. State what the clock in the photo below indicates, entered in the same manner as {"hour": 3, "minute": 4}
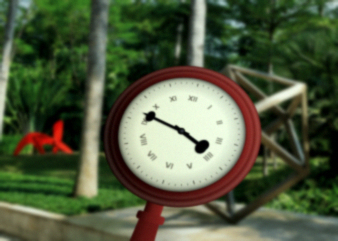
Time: {"hour": 3, "minute": 47}
